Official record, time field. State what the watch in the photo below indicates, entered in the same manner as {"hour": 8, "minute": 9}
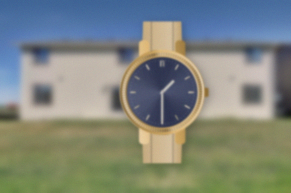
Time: {"hour": 1, "minute": 30}
